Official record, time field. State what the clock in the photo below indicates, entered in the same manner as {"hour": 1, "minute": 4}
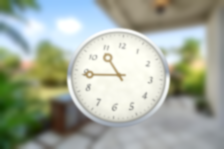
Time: {"hour": 10, "minute": 44}
